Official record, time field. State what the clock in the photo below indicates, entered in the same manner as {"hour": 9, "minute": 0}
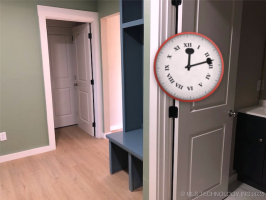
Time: {"hour": 12, "minute": 13}
